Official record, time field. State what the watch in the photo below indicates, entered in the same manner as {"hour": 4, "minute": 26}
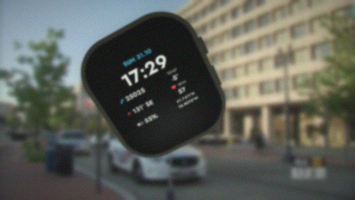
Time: {"hour": 17, "minute": 29}
